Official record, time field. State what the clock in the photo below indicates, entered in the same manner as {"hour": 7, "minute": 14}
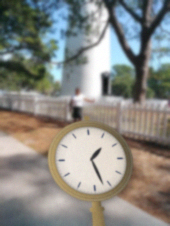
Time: {"hour": 1, "minute": 27}
